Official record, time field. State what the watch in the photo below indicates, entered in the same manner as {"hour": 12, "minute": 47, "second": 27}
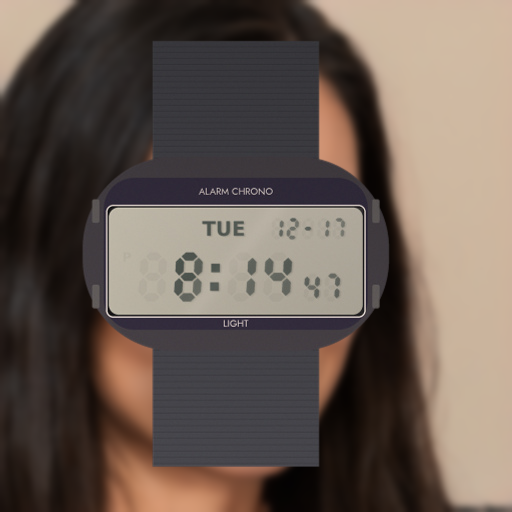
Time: {"hour": 8, "minute": 14, "second": 47}
